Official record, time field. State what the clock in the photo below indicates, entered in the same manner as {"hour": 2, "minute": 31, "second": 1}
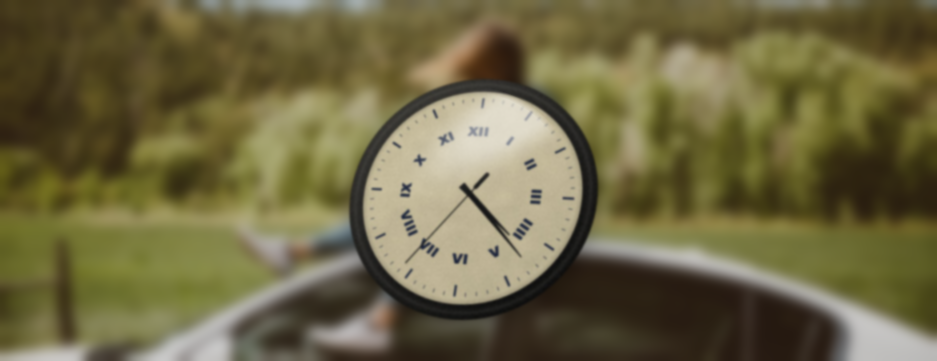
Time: {"hour": 4, "minute": 22, "second": 36}
